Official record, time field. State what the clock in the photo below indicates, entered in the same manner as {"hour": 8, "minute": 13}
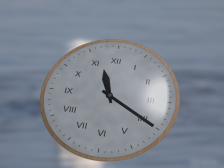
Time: {"hour": 11, "minute": 20}
